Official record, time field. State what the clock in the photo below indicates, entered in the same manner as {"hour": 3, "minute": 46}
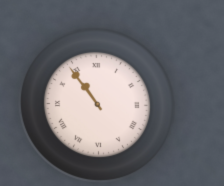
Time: {"hour": 10, "minute": 54}
